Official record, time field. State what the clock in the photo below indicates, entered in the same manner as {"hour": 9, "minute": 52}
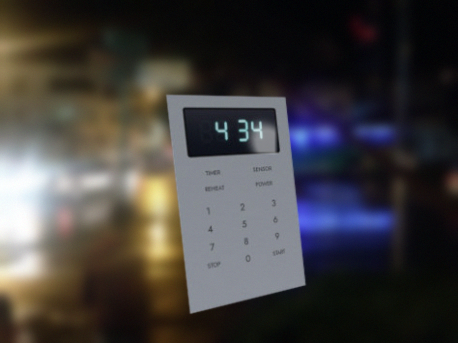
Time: {"hour": 4, "minute": 34}
